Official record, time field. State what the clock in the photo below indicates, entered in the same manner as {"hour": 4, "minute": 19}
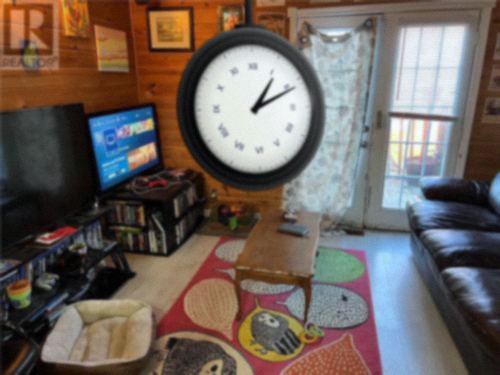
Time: {"hour": 1, "minute": 11}
